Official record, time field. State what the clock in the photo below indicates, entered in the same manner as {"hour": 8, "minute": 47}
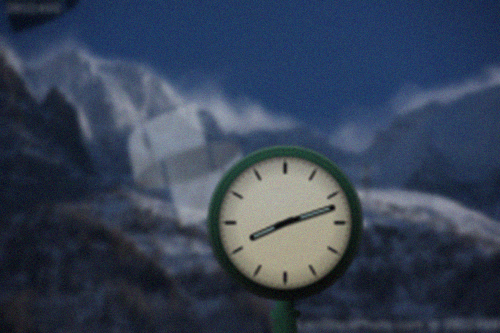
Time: {"hour": 8, "minute": 12}
